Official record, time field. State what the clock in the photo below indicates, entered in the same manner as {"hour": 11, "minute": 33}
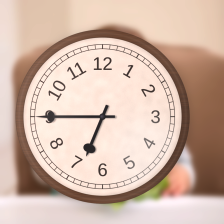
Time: {"hour": 6, "minute": 45}
